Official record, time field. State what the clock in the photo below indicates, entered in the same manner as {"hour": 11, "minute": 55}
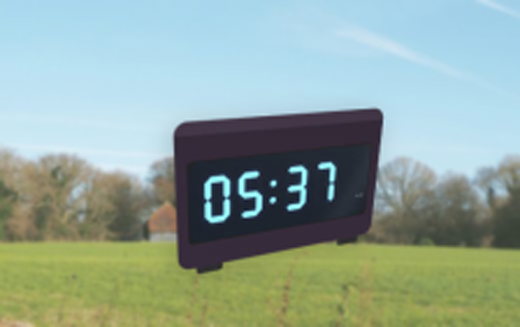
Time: {"hour": 5, "minute": 37}
